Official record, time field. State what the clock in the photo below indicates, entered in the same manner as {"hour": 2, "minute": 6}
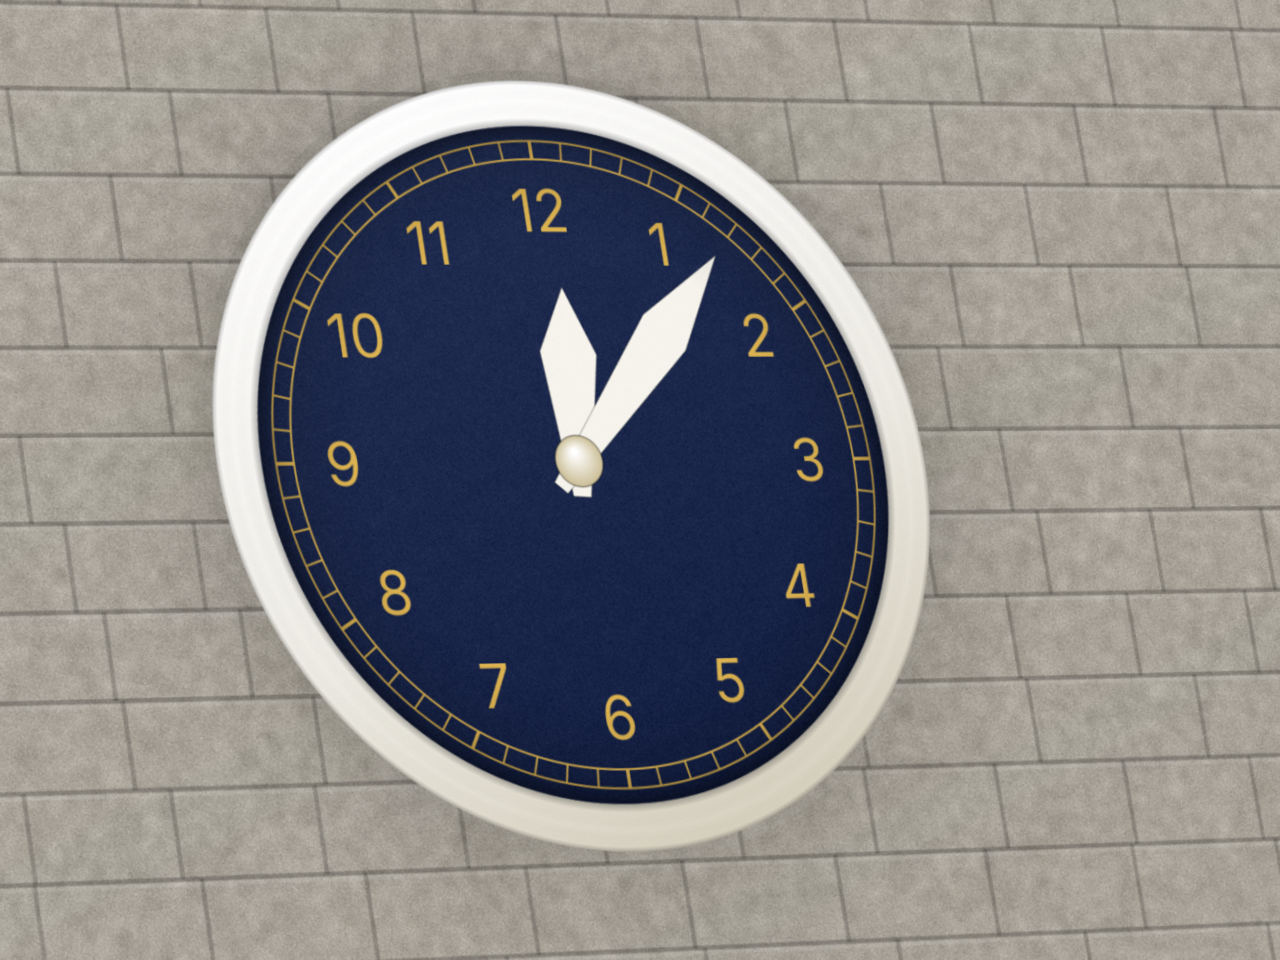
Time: {"hour": 12, "minute": 7}
